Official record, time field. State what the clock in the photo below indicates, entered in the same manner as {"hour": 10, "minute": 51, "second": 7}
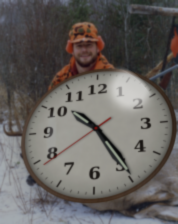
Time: {"hour": 10, "minute": 24, "second": 39}
